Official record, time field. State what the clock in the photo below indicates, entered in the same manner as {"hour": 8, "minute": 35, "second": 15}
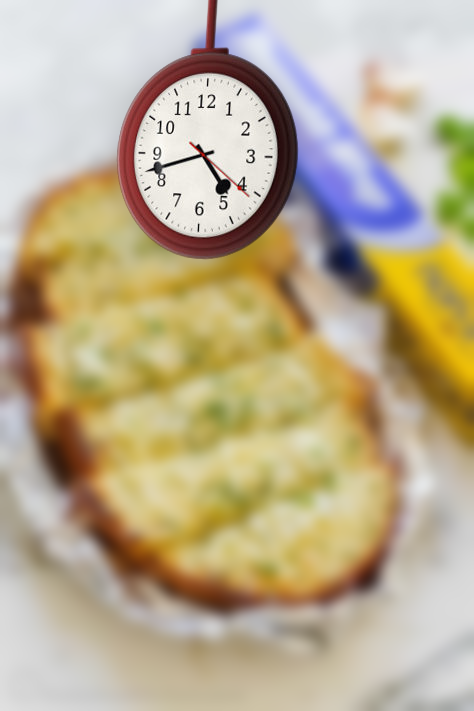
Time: {"hour": 4, "minute": 42, "second": 21}
